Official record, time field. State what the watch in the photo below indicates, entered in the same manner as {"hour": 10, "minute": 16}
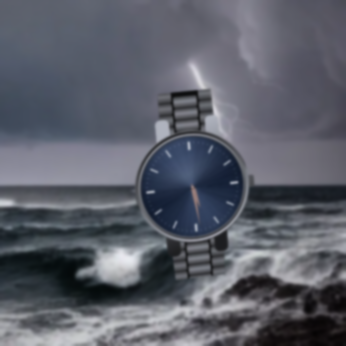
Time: {"hour": 5, "minute": 29}
